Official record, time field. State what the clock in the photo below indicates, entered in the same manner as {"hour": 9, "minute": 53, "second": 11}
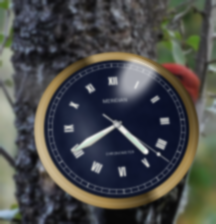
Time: {"hour": 4, "minute": 40, "second": 22}
